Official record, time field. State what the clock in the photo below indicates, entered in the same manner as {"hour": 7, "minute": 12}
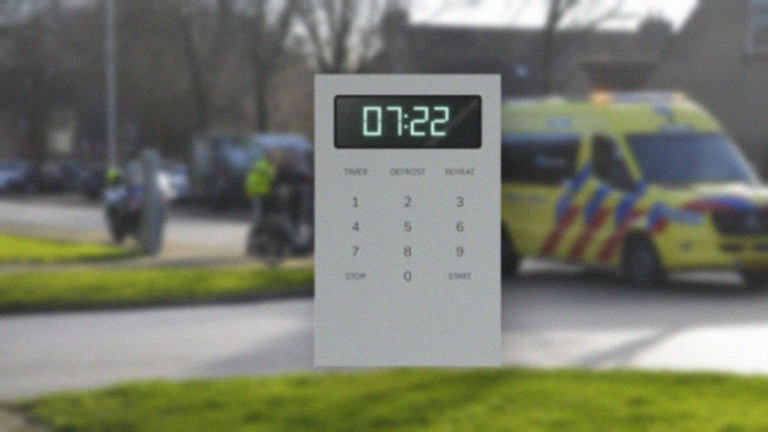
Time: {"hour": 7, "minute": 22}
